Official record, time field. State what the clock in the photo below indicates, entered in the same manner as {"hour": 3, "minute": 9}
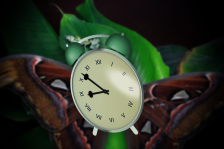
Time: {"hour": 8, "minute": 52}
